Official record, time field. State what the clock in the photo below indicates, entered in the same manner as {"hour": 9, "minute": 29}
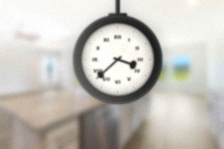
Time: {"hour": 3, "minute": 38}
